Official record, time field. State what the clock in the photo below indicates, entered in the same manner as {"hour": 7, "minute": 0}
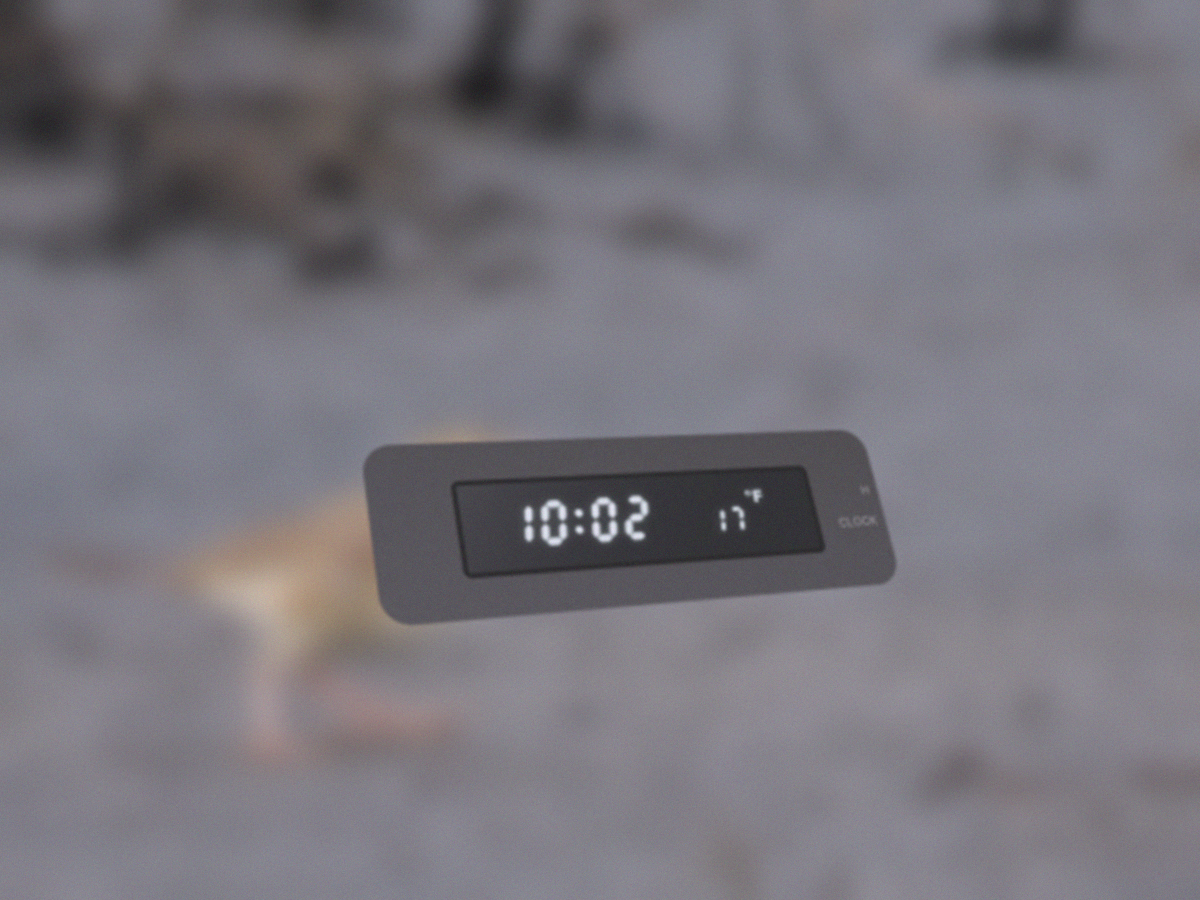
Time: {"hour": 10, "minute": 2}
